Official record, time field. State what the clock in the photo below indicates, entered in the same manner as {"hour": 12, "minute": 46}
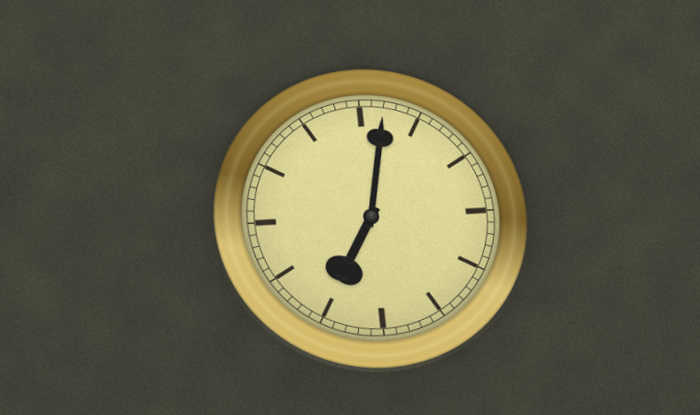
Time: {"hour": 7, "minute": 2}
